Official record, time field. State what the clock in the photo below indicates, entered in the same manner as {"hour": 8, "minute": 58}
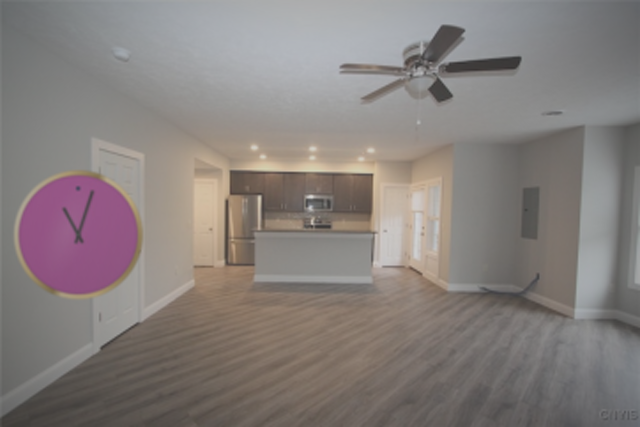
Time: {"hour": 11, "minute": 3}
